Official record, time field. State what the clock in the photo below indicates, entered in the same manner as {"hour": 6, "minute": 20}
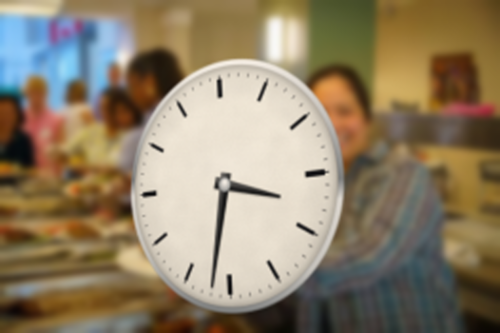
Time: {"hour": 3, "minute": 32}
